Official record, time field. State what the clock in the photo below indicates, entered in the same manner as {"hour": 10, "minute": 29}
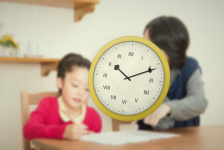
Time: {"hour": 10, "minute": 11}
